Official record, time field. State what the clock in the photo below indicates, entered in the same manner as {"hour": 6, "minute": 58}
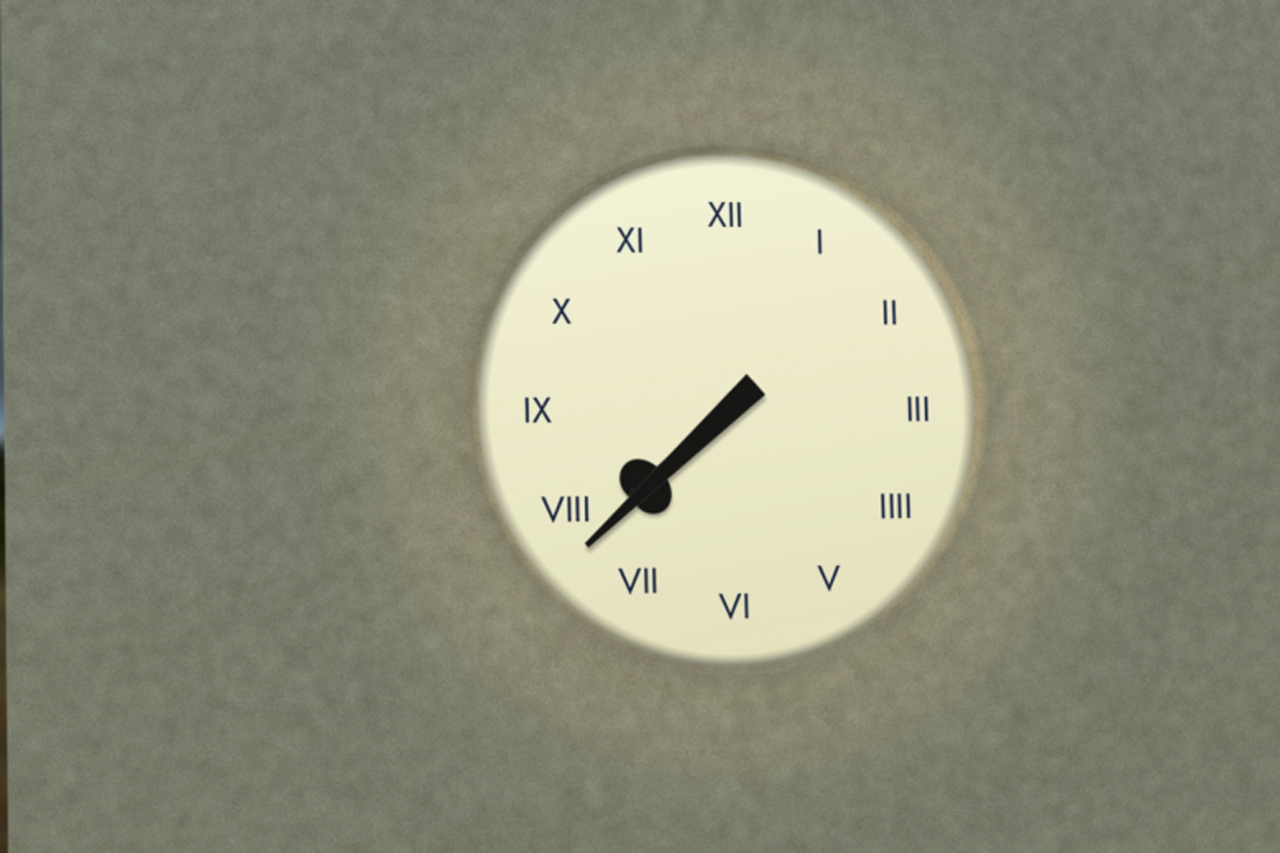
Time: {"hour": 7, "minute": 38}
